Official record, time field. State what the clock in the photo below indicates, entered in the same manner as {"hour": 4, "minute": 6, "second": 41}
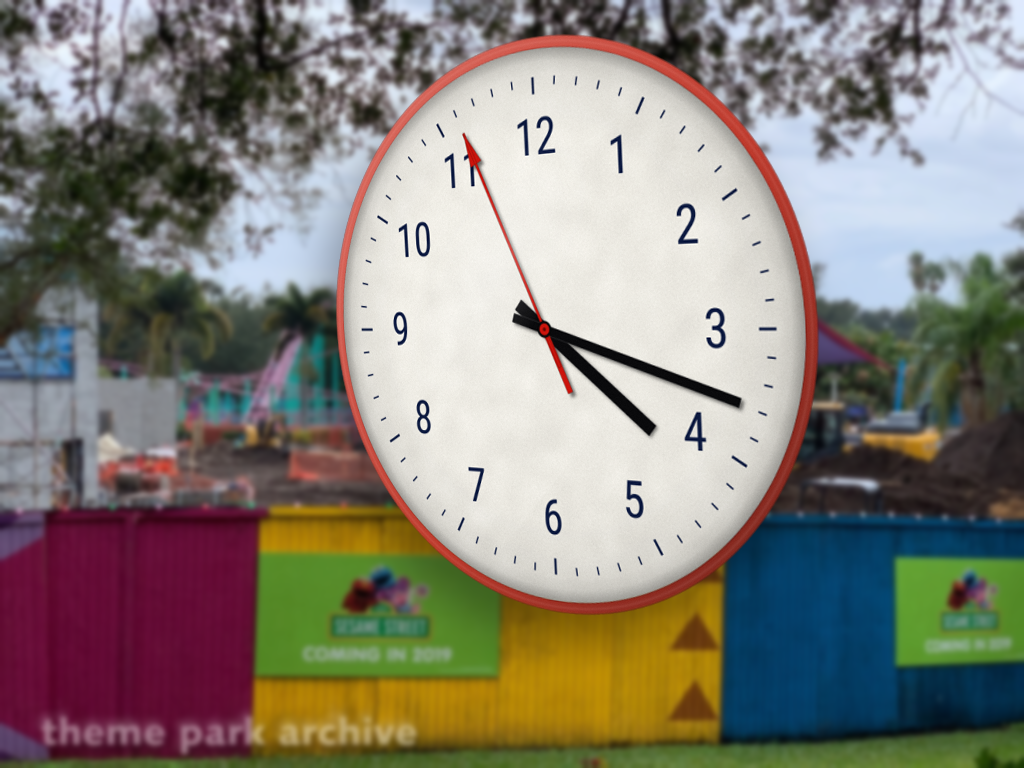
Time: {"hour": 4, "minute": 17, "second": 56}
